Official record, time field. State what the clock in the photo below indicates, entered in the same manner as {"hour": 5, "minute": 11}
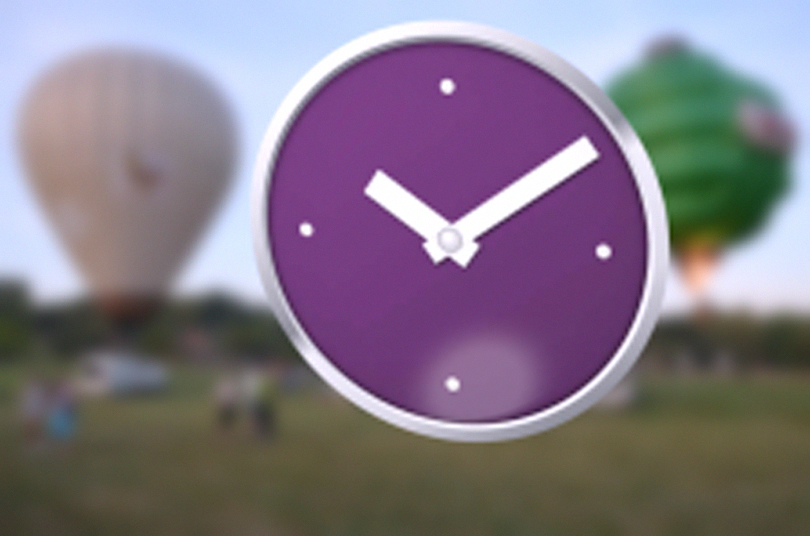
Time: {"hour": 10, "minute": 9}
